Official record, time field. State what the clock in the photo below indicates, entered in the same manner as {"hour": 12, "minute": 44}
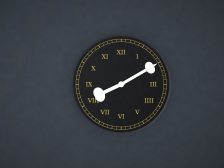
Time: {"hour": 8, "minute": 10}
